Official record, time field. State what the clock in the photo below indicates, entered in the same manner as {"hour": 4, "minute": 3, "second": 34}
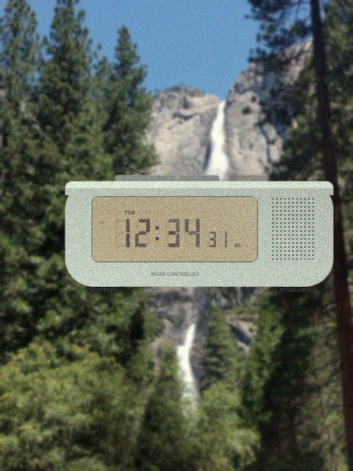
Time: {"hour": 12, "minute": 34, "second": 31}
